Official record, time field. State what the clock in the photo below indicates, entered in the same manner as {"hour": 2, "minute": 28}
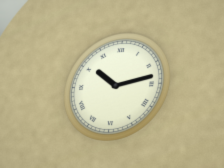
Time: {"hour": 10, "minute": 13}
